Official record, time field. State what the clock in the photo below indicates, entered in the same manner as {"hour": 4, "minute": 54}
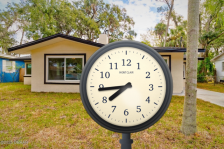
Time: {"hour": 7, "minute": 44}
